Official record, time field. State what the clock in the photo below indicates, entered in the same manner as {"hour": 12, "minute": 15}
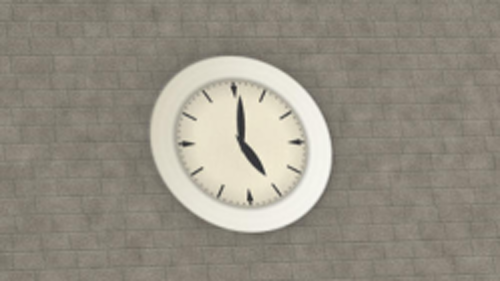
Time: {"hour": 5, "minute": 1}
